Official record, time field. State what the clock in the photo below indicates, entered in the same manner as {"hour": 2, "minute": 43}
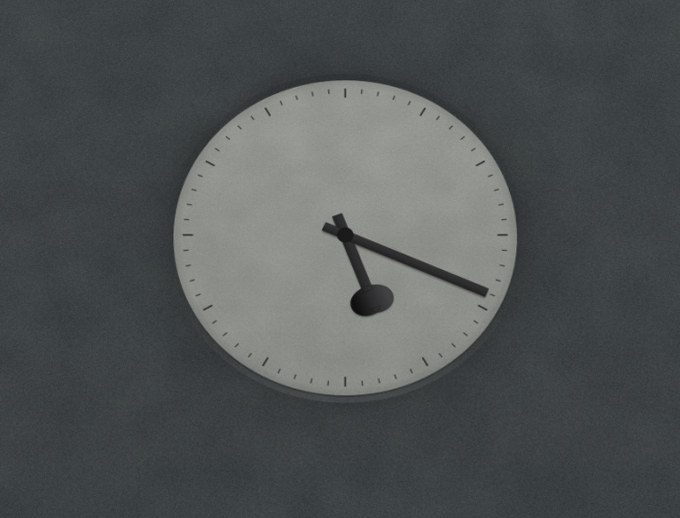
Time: {"hour": 5, "minute": 19}
